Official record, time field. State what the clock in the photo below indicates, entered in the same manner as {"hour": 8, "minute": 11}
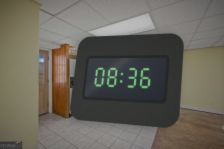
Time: {"hour": 8, "minute": 36}
